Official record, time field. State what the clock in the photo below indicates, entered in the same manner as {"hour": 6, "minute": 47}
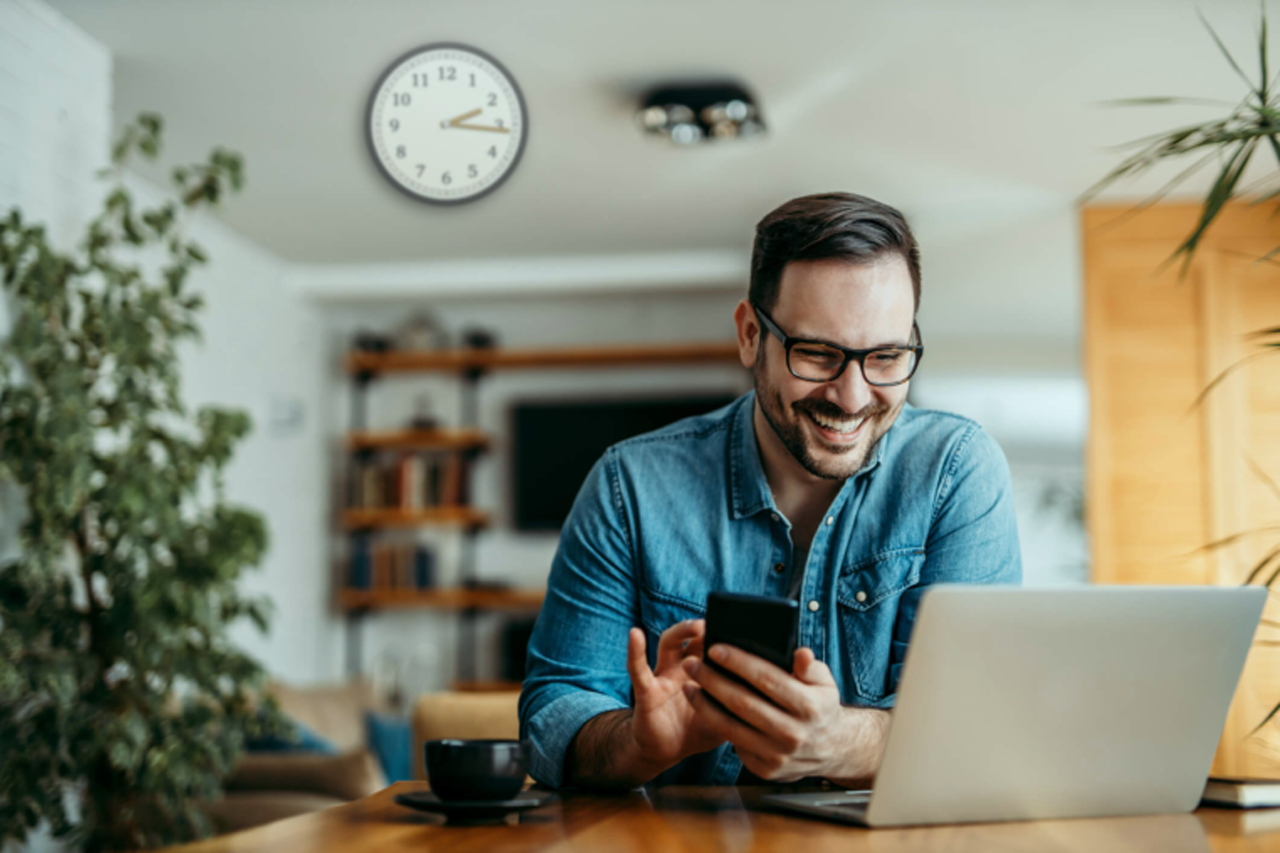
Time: {"hour": 2, "minute": 16}
